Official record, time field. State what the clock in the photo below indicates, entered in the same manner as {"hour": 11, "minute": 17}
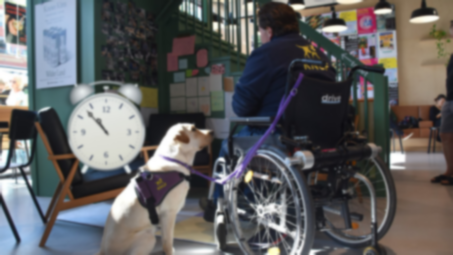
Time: {"hour": 10, "minute": 53}
